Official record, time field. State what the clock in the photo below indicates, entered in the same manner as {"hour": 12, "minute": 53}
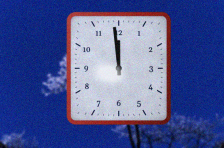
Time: {"hour": 11, "minute": 59}
